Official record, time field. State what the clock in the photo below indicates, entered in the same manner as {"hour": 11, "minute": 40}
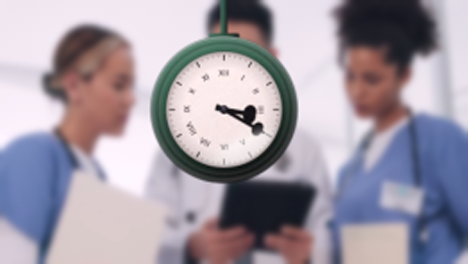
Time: {"hour": 3, "minute": 20}
